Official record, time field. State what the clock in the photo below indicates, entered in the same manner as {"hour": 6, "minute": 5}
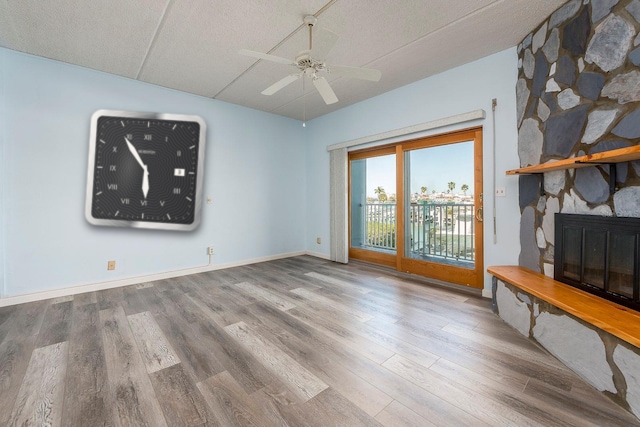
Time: {"hour": 5, "minute": 54}
